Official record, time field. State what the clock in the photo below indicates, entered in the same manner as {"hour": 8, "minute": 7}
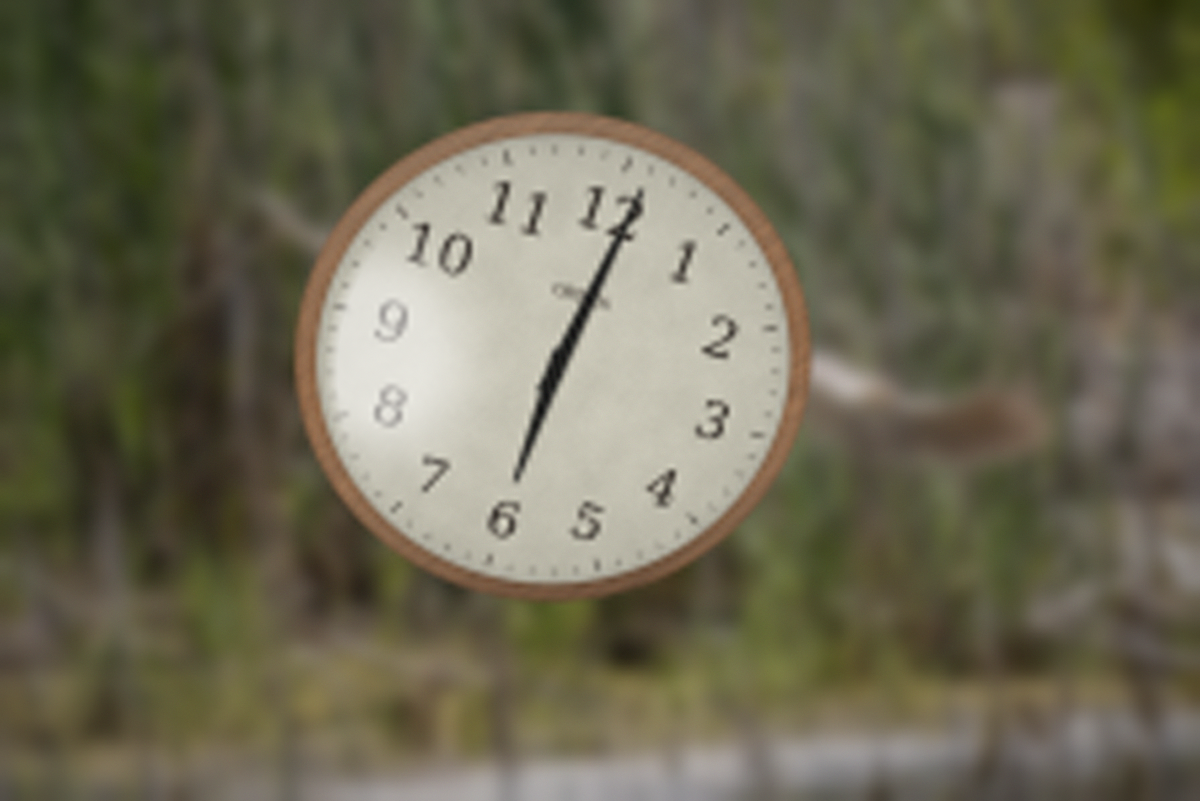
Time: {"hour": 6, "minute": 1}
